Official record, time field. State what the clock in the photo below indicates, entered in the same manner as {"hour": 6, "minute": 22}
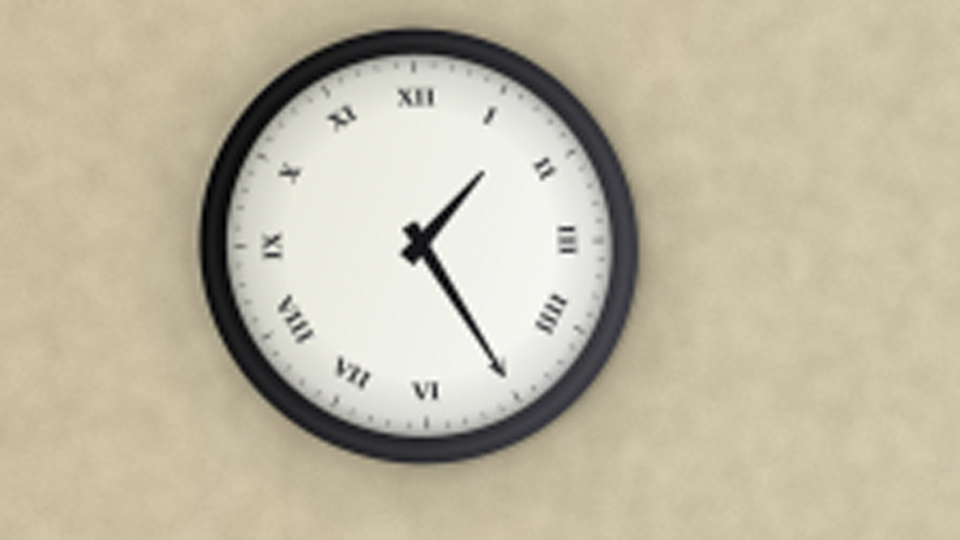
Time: {"hour": 1, "minute": 25}
